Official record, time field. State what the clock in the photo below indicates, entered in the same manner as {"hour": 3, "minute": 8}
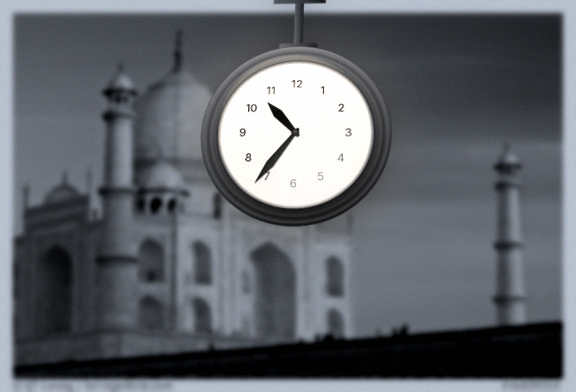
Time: {"hour": 10, "minute": 36}
